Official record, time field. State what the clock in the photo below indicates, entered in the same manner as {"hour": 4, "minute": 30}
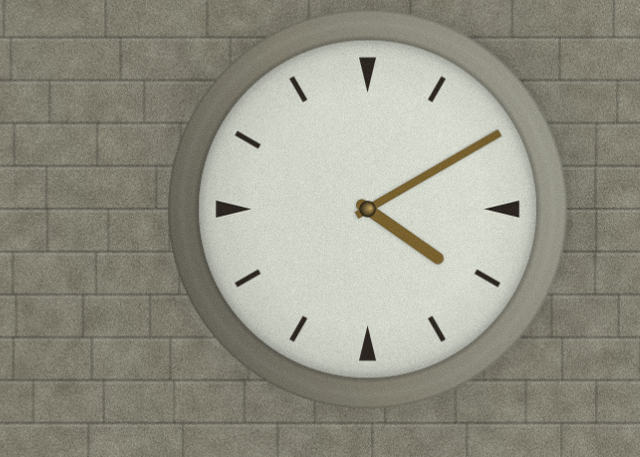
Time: {"hour": 4, "minute": 10}
